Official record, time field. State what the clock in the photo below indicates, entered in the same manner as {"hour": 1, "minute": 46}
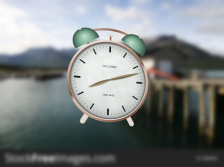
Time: {"hour": 8, "minute": 12}
